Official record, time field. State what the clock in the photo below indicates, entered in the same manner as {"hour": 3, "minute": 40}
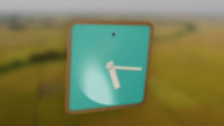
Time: {"hour": 5, "minute": 16}
